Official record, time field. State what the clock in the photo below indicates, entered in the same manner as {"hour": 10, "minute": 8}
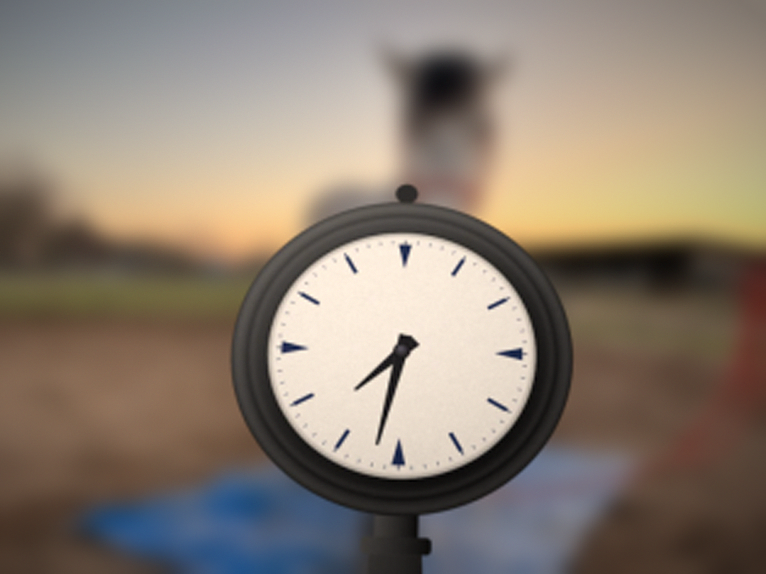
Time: {"hour": 7, "minute": 32}
